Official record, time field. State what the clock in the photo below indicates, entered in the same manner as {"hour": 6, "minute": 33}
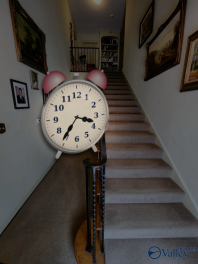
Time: {"hour": 3, "minute": 36}
